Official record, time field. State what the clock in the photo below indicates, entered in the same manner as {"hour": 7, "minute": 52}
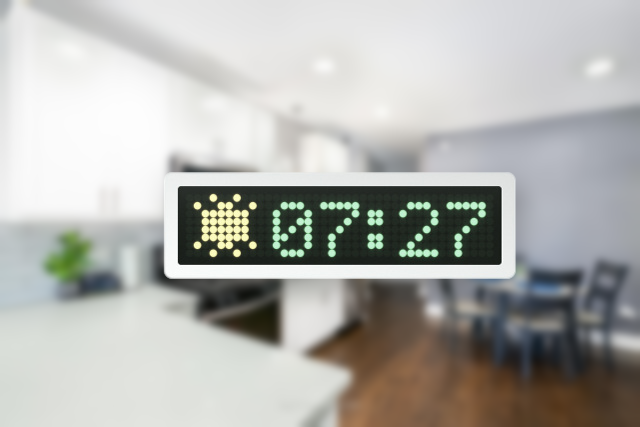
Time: {"hour": 7, "minute": 27}
